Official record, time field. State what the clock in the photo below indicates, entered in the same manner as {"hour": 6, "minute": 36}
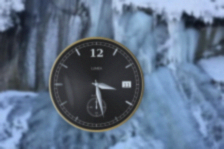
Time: {"hour": 3, "minute": 28}
